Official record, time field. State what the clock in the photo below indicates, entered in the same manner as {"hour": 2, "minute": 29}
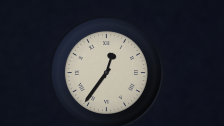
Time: {"hour": 12, "minute": 36}
